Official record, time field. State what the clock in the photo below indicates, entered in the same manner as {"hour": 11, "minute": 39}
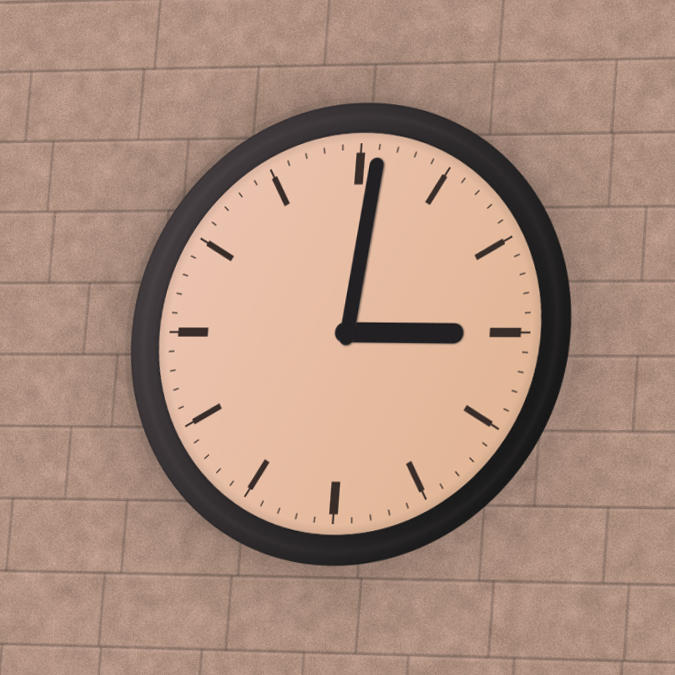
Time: {"hour": 3, "minute": 1}
